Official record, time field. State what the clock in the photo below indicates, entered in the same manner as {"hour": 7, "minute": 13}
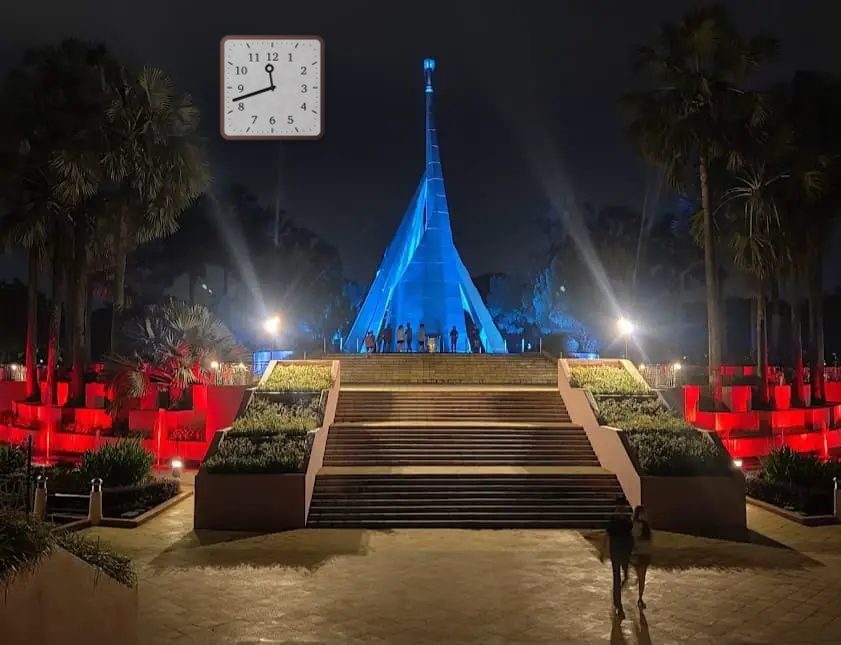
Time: {"hour": 11, "minute": 42}
